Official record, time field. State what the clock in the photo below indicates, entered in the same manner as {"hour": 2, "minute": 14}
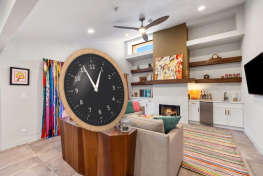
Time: {"hour": 12, "minute": 56}
